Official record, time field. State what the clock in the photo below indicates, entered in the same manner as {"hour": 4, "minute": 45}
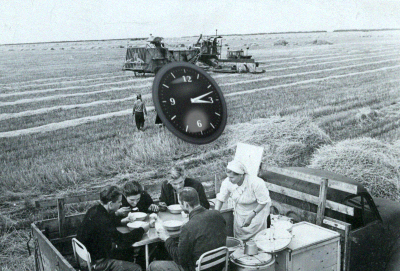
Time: {"hour": 3, "minute": 12}
